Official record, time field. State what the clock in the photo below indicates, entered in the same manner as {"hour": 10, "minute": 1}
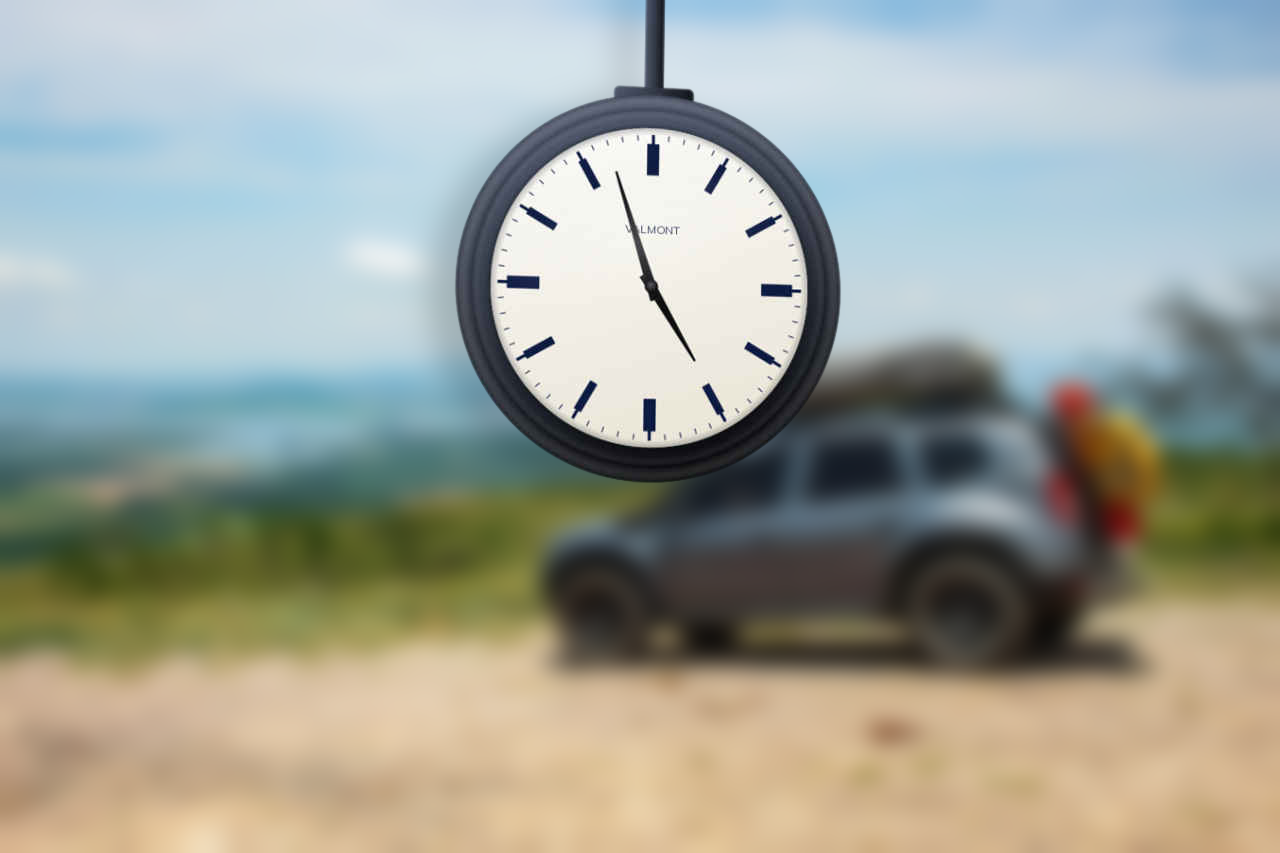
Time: {"hour": 4, "minute": 57}
